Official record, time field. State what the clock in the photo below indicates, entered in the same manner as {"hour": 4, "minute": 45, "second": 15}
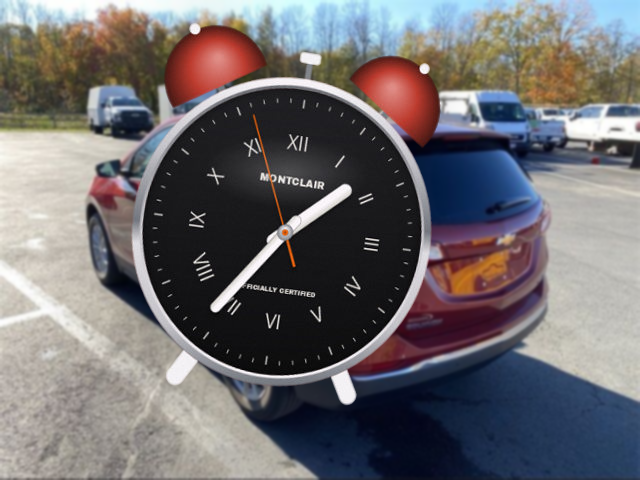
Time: {"hour": 1, "minute": 35, "second": 56}
